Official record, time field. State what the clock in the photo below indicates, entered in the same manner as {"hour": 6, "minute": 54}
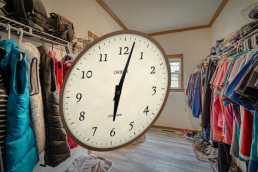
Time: {"hour": 6, "minute": 2}
